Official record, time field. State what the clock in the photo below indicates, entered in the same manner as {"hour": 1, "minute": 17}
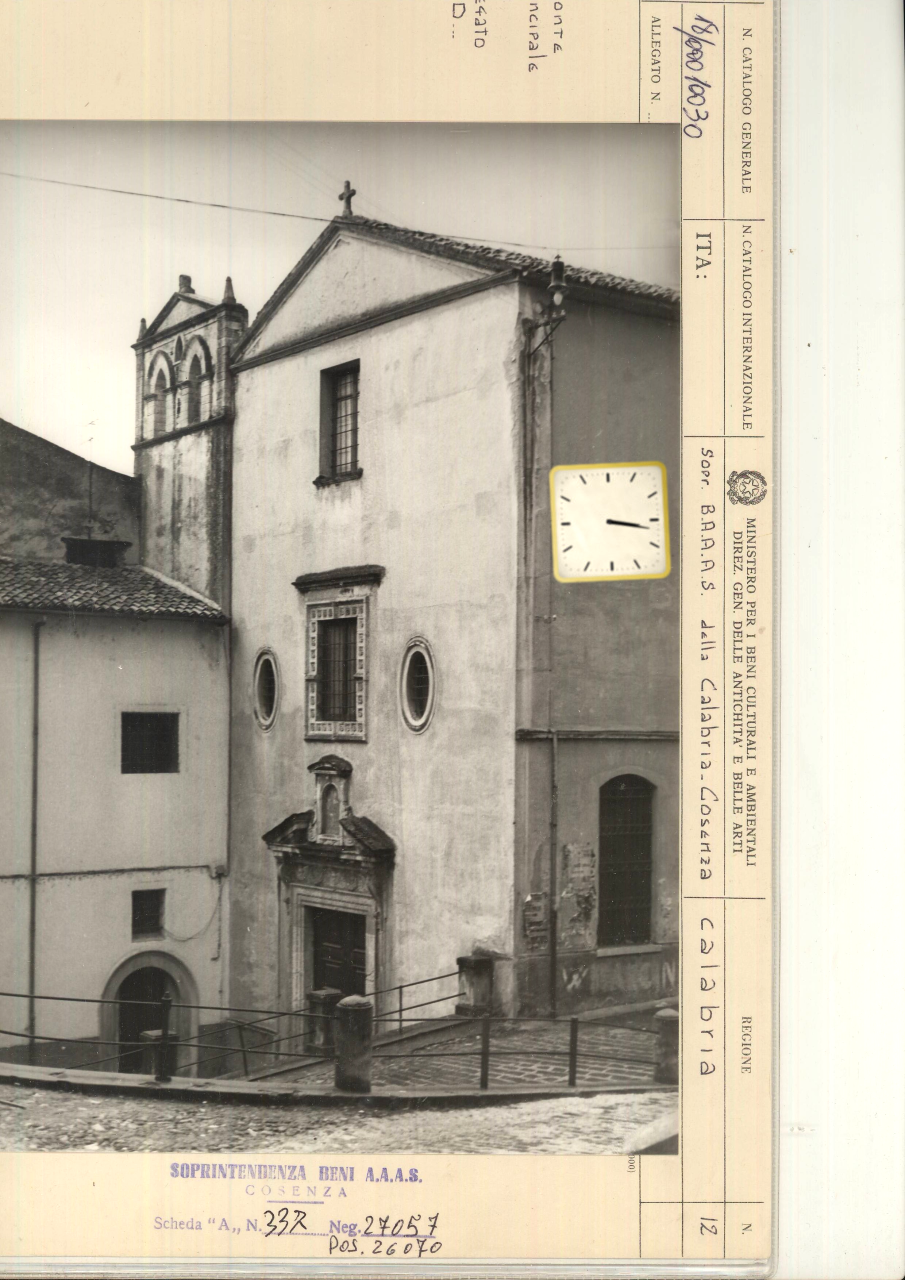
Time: {"hour": 3, "minute": 17}
